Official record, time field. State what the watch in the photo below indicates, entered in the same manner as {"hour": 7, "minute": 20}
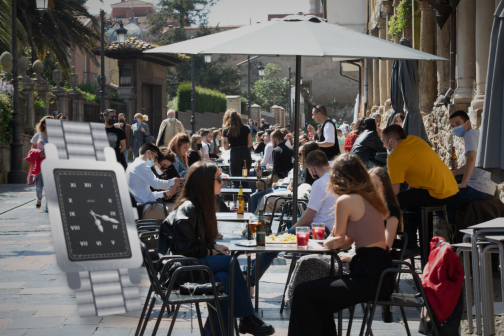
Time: {"hour": 5, "minute": 18}
